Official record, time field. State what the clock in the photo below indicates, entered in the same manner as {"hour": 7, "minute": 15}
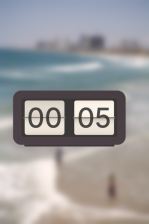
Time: {"hour": 0, "minute": 5}
